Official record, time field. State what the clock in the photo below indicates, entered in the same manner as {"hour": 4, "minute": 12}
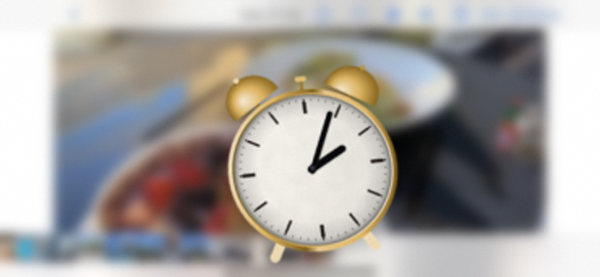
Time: {"hour": 2, "minute": 4}
